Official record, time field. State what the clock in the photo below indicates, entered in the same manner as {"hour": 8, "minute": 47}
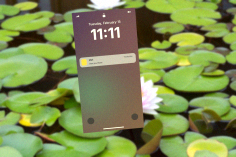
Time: {"hour": 11, "minute": 11}
